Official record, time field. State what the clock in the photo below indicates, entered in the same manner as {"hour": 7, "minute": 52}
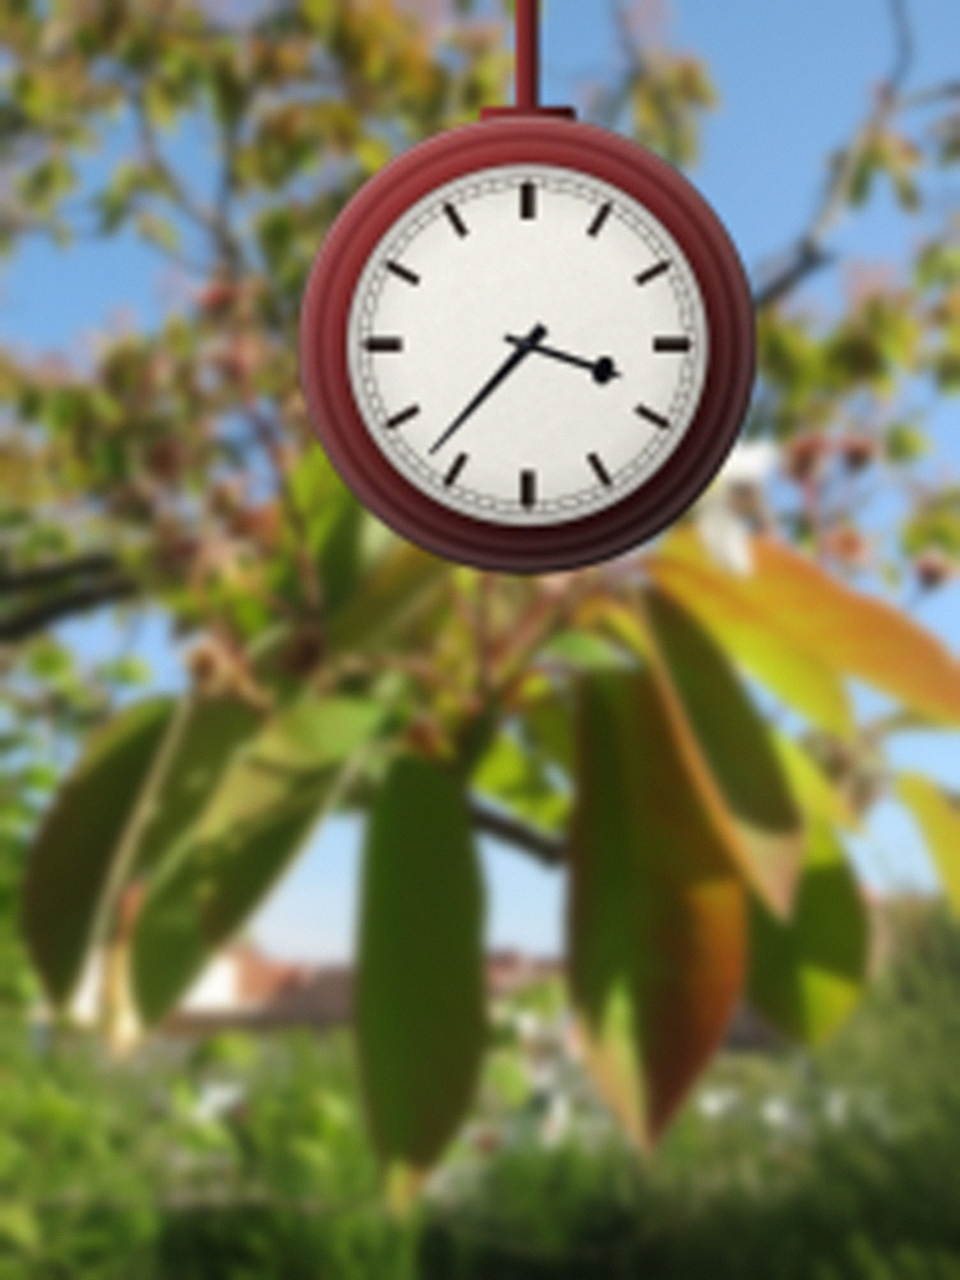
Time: {"hour": 3, "minute": 37}
